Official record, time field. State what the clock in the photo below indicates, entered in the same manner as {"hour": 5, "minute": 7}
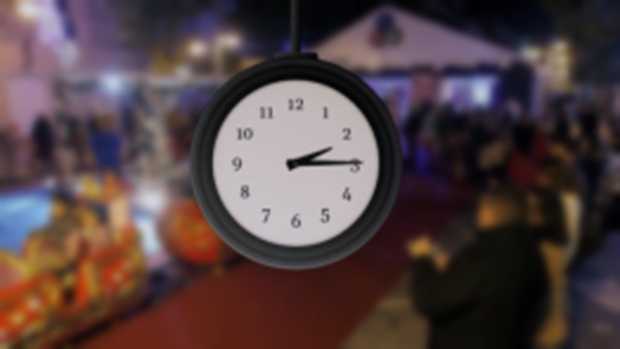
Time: {"hour": 2, "minute": 15}
